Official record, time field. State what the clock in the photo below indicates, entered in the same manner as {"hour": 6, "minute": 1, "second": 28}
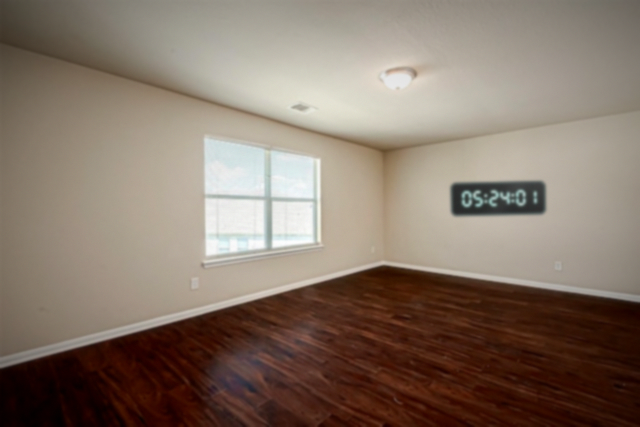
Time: {"hour": 5, "minute": 24, "second": 1}
